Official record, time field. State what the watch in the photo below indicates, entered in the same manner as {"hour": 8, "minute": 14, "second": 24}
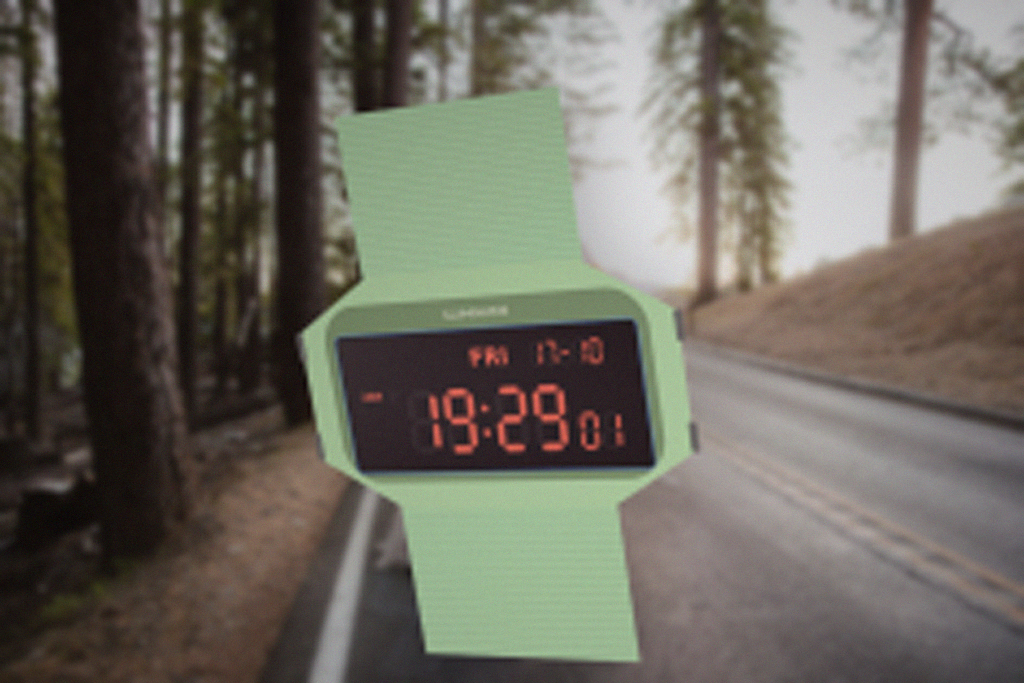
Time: {"hour": 19, "minute": 29, "second": 1}
